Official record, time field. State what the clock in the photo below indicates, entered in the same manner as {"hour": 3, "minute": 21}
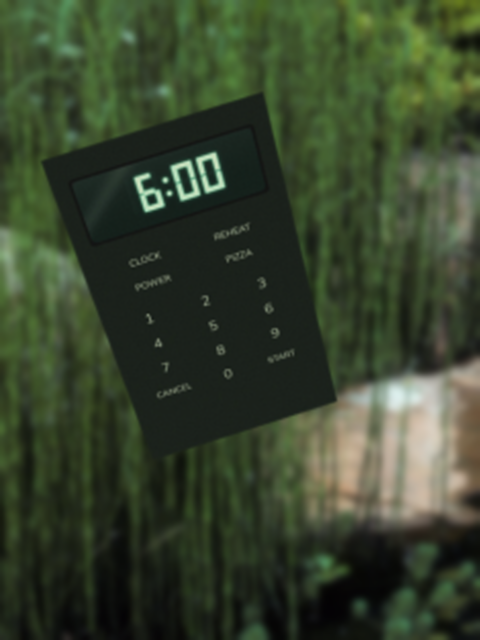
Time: {"hour": 6, "minute": 0}
